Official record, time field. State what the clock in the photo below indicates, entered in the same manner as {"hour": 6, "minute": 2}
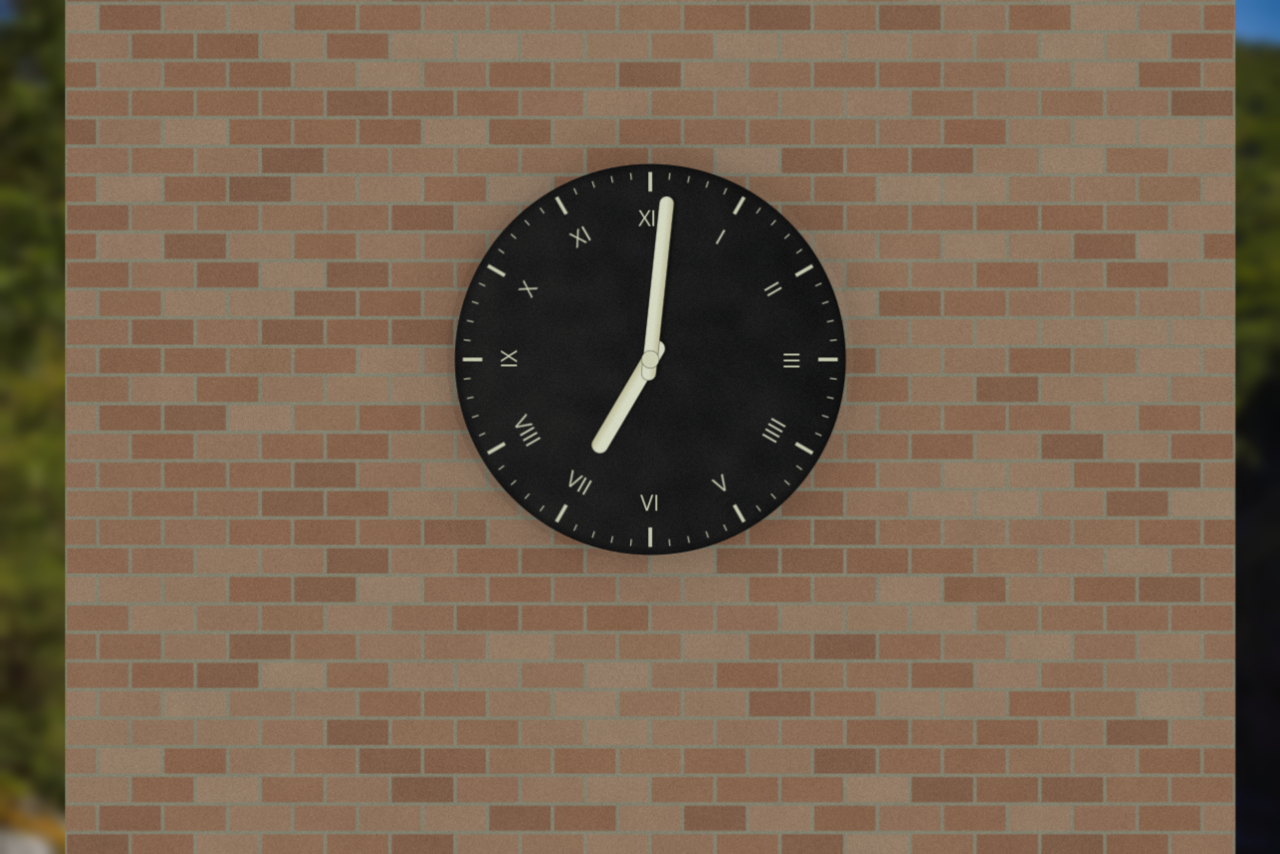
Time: {"hour": 7, "minute": 1}
